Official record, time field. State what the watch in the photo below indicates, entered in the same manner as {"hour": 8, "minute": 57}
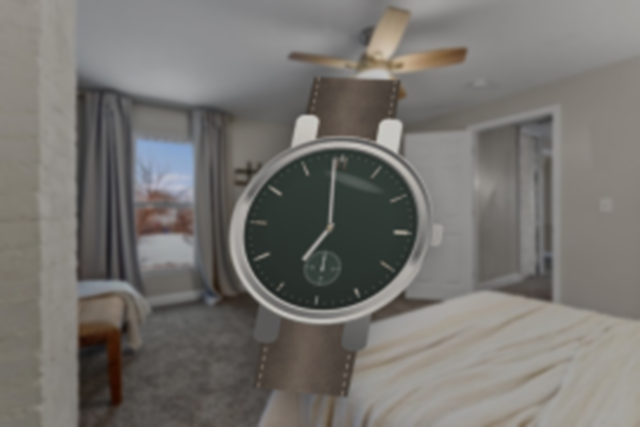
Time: {"hour": 6, "minute": 59}
